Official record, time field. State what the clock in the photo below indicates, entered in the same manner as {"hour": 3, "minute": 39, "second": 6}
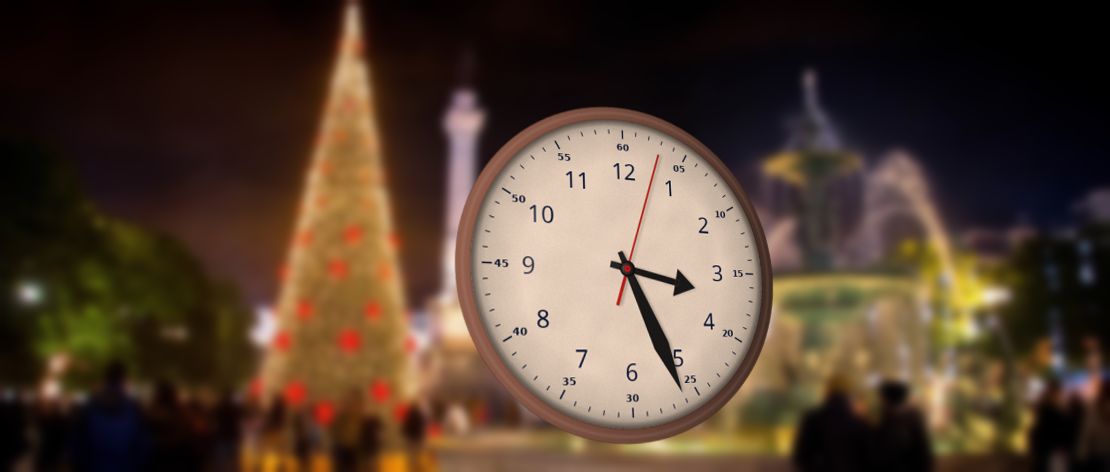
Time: {"hour": 3, "minute": 26, "second": 3}
